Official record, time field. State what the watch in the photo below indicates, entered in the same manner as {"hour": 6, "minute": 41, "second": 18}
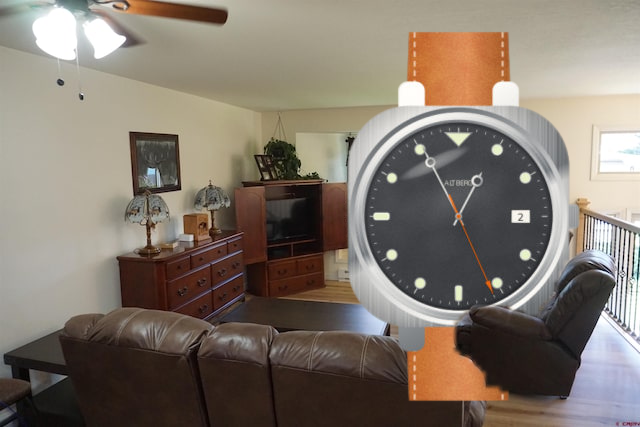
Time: {"hour": 12, "minute": 55, "second": 26}
